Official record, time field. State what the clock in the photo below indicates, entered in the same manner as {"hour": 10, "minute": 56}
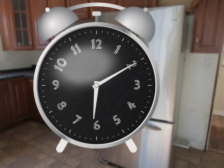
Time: {"hour": 6, "minute": 10}
